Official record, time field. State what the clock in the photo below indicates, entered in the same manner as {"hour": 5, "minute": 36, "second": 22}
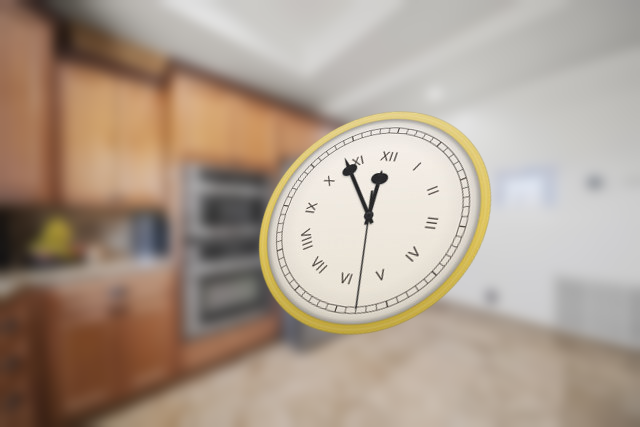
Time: {"hour": 11, "minute": 53, "second": 28}
